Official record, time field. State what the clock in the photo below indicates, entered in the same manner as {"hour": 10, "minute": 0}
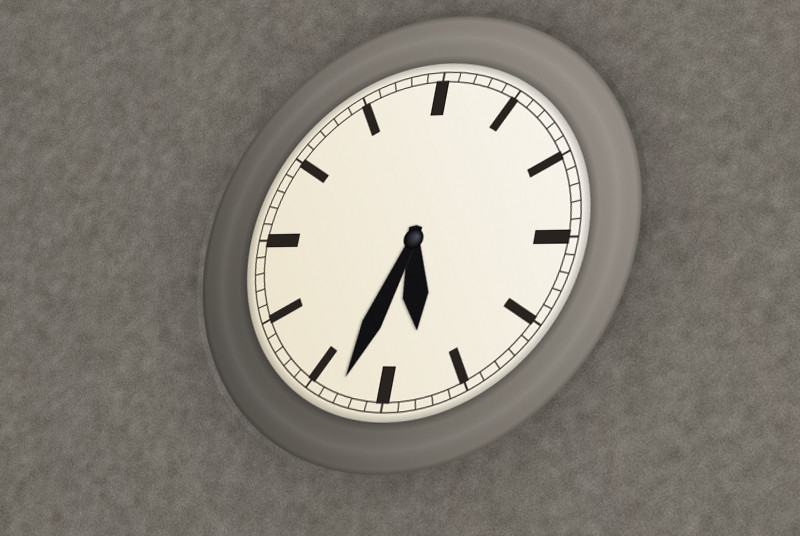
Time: {"hour": 5, "minute": 33}
